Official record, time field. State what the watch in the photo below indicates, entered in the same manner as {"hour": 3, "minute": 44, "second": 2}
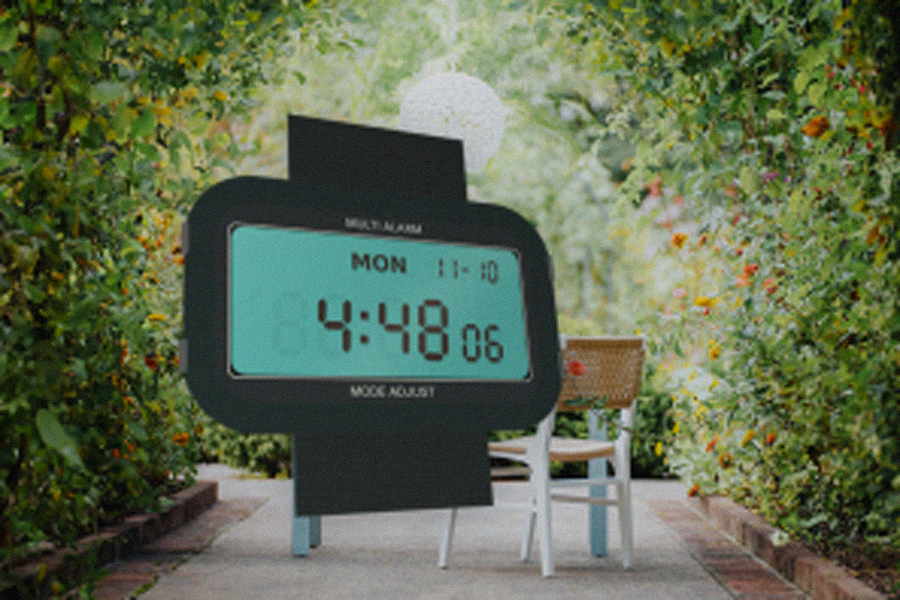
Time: {"hour": 4, "minute": 48, "second": 6}
